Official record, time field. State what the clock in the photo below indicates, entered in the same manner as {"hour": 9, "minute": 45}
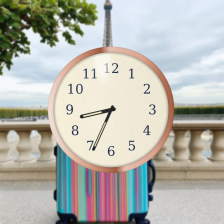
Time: {"hour": 8, "minute": 34}
